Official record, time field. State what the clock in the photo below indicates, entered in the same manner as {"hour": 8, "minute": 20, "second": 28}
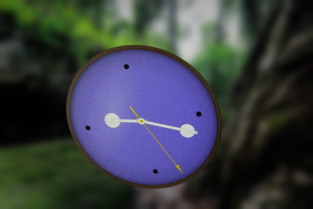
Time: {"hour": 9, "minute": 18, "second": 26}
